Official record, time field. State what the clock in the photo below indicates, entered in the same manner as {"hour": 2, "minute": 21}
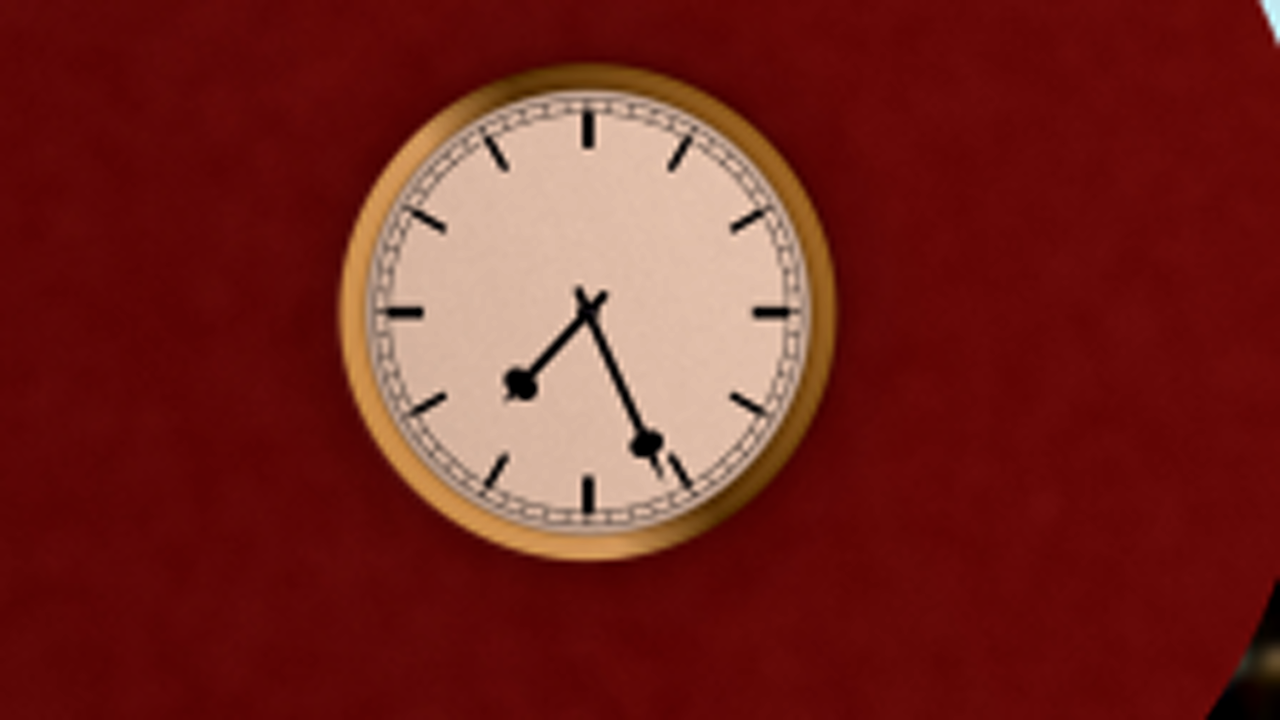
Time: {"hour": 7, "minute": 26}
